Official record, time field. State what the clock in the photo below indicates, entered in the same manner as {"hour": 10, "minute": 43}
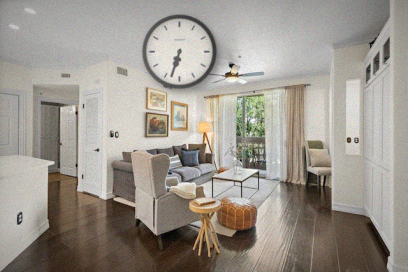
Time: {"hour": 6, "minute": 33}
